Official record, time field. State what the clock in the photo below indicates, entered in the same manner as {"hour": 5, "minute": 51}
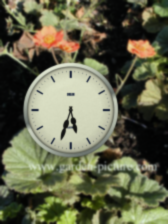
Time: {"hour": 5, "minute": 33}
